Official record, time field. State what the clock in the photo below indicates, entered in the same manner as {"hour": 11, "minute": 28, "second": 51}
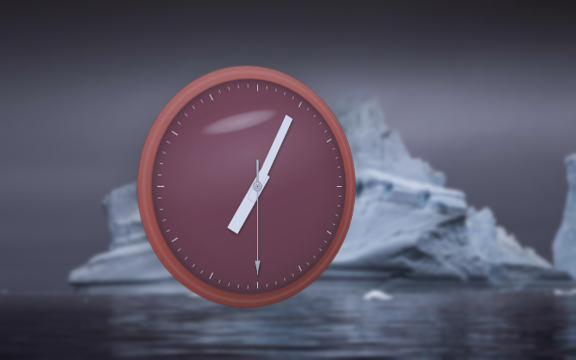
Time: {"hour": 7, "minute": 4, "second": 30}
